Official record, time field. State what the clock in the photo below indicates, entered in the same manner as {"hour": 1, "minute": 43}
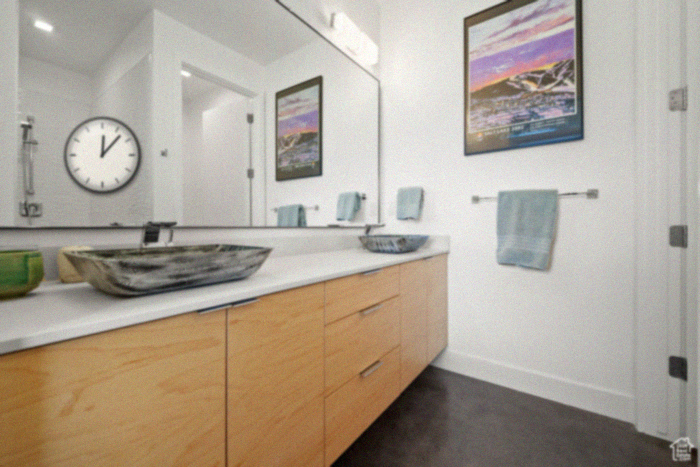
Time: {"hour": 12, "minute": 7}
